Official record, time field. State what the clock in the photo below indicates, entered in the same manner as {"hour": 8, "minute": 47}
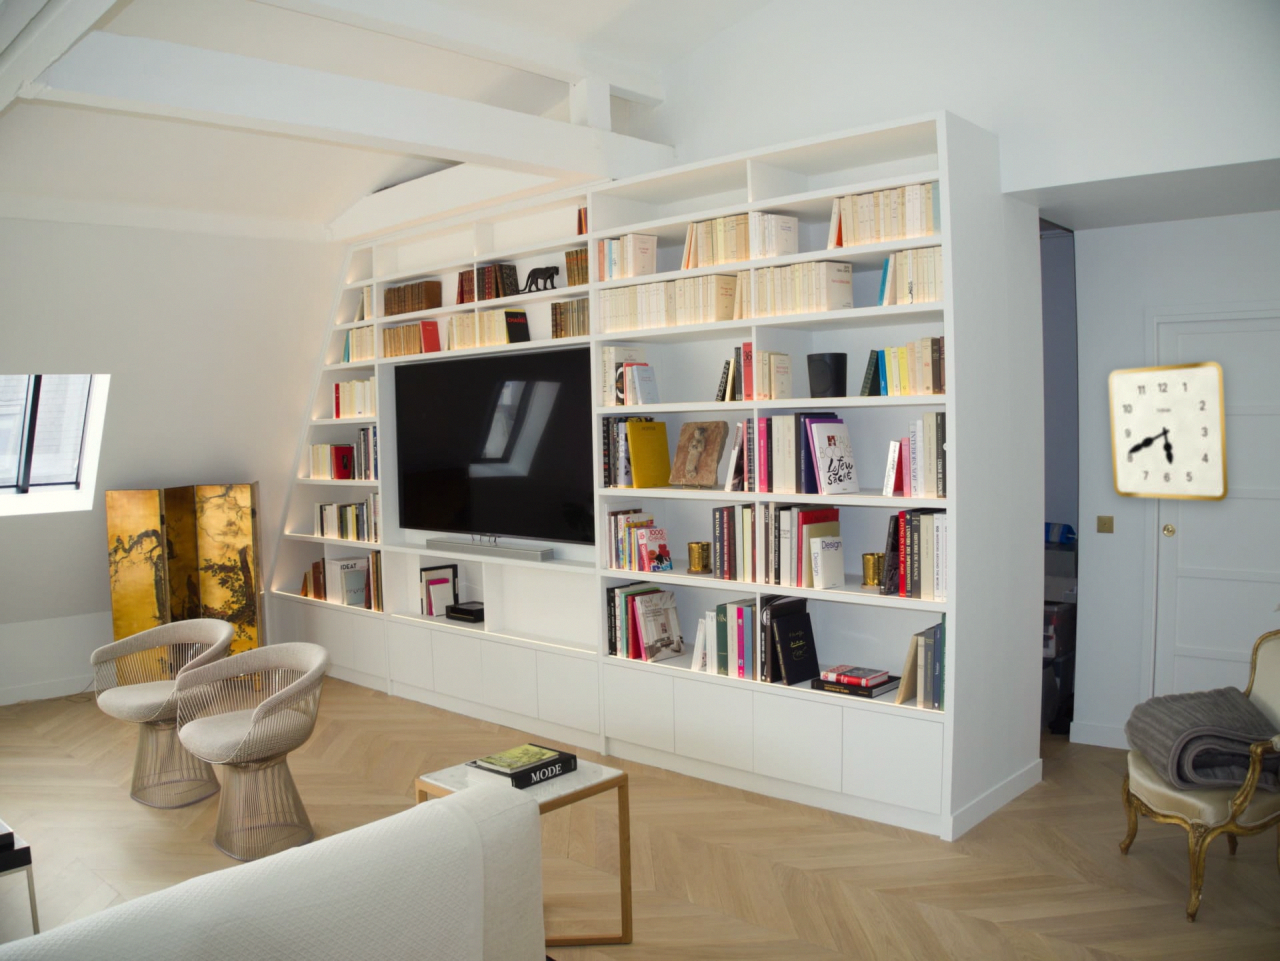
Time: {"hour": 5, "minute": 41}
